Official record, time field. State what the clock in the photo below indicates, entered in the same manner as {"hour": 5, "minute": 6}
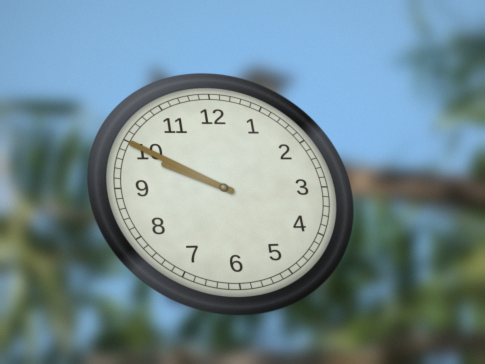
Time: {"hour": 9, "minute": 50}
